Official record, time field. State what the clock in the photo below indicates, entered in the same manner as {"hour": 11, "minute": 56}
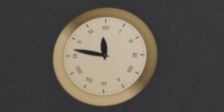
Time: {"hour": 11, "minute": 47}
